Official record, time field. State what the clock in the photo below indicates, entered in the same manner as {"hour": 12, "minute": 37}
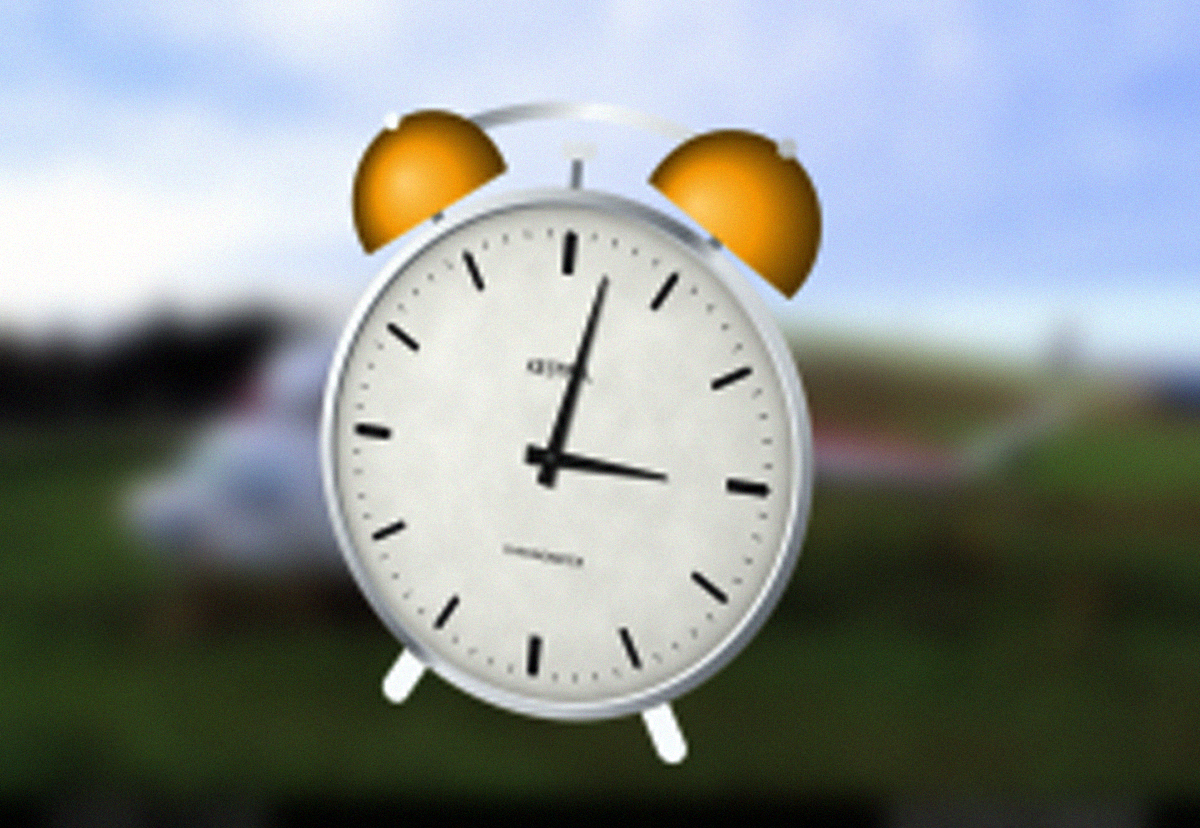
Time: {"hour": 3, "minute": 2}
